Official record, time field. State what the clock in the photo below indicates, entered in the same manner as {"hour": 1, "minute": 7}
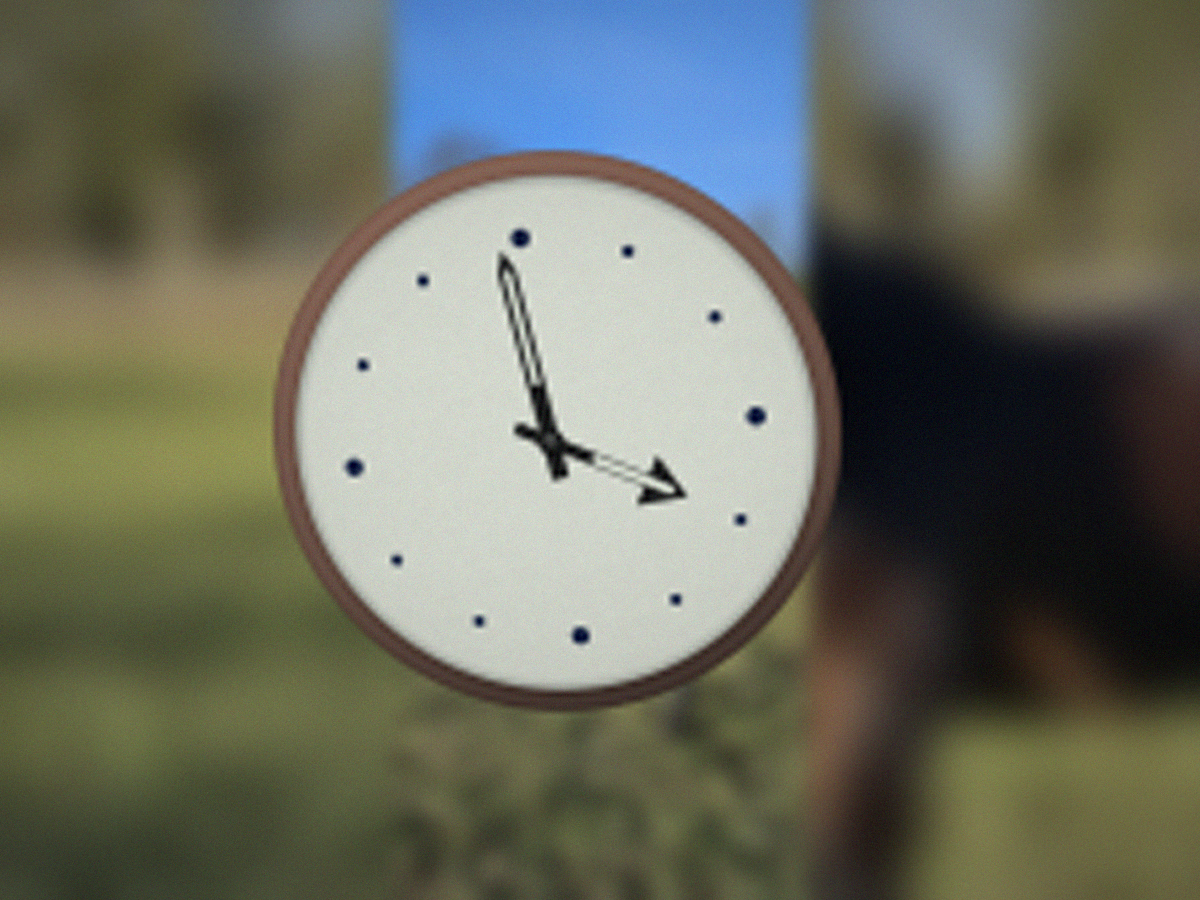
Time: {"hour": 3, "minute": 59}
